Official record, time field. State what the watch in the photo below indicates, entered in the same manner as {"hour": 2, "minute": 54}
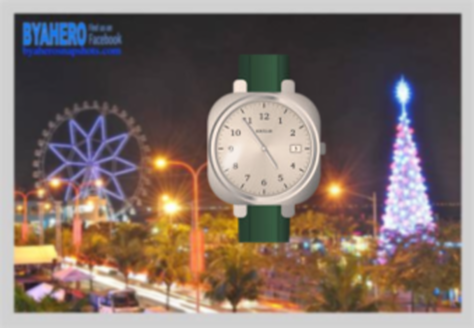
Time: {"hour": 4, "minute": 54}
